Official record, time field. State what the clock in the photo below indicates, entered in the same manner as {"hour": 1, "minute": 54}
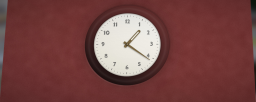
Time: {"hour": 1, "minute": 21}
